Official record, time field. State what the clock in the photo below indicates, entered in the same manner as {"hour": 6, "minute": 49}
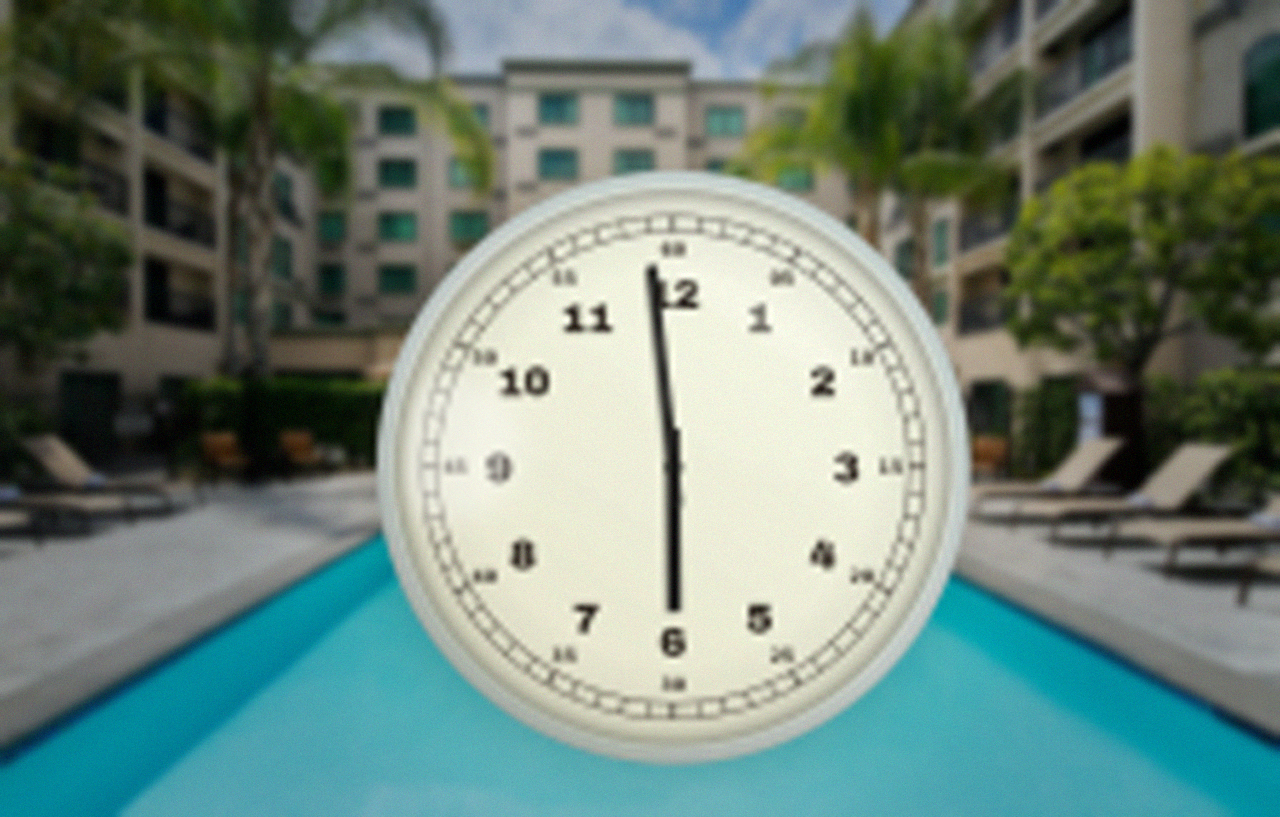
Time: {"hour": 5, "minute": 59}
